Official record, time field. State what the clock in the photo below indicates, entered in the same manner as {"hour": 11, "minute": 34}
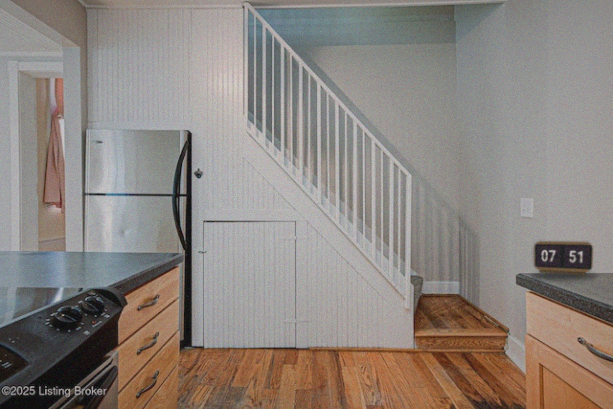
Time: {"hour": 7, "minute": 51}
